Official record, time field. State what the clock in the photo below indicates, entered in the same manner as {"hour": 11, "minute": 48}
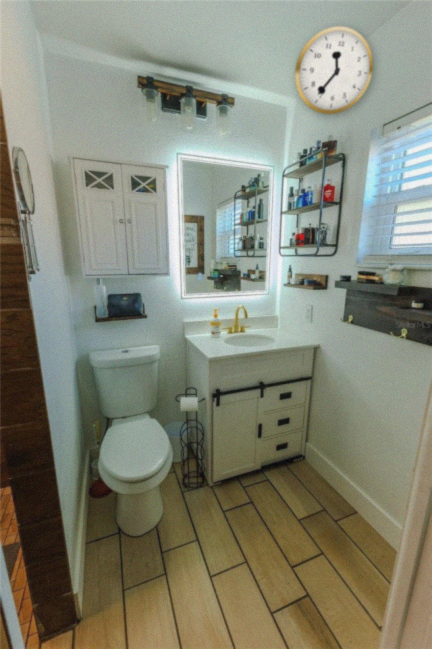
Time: {"hour": 11, "minute": 36}
